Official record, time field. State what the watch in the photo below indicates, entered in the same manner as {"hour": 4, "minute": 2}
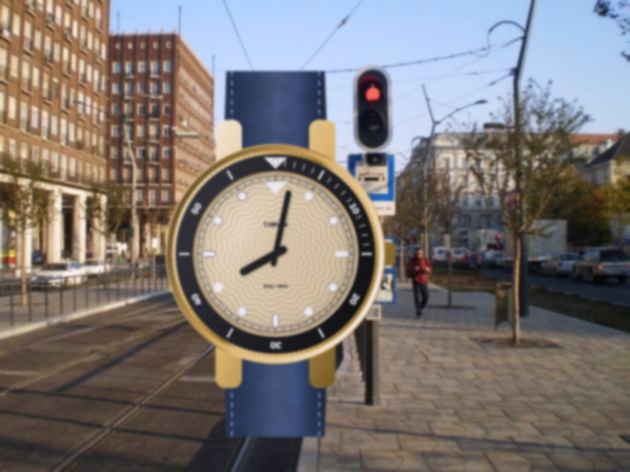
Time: {"hour": 8, "minute": 2}
